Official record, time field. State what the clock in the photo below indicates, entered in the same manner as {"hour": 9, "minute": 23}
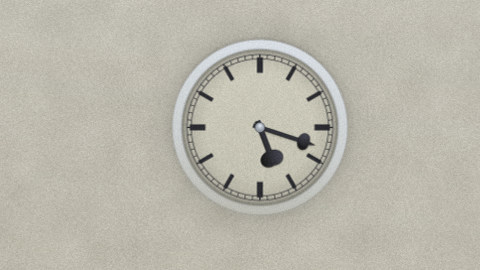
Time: {"hour": 5, "minute": 18}
